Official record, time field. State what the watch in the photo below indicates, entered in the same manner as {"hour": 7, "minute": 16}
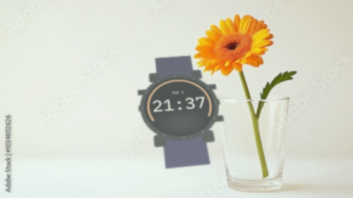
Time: {"hour": 21, "minute": 37}
